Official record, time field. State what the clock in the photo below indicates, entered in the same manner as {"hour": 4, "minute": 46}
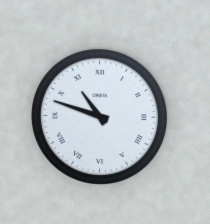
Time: {"hour": 10, "minute": 48}
